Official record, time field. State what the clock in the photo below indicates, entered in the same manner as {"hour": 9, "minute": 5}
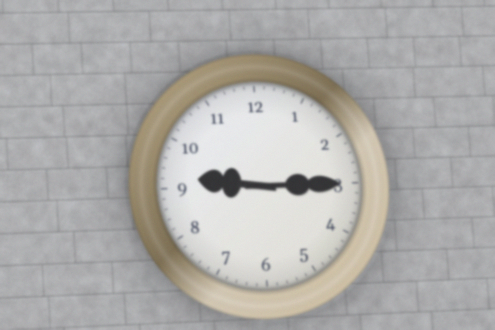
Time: {"hour": 9, "minute": 15}
